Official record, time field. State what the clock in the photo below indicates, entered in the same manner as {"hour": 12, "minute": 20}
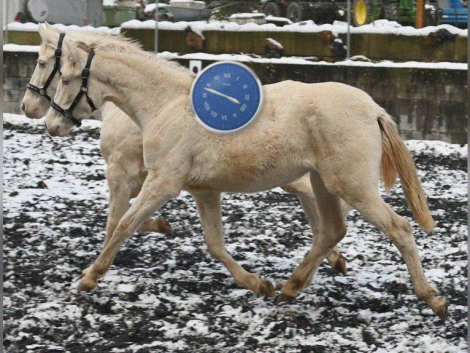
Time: {"hour": 3, "minute": 48}
